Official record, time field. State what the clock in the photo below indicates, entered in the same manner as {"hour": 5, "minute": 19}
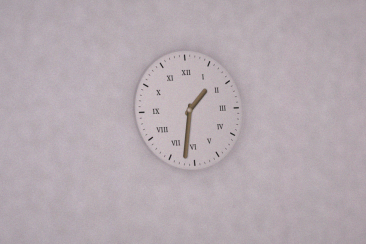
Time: {"hour": 1, "minute": 32}
